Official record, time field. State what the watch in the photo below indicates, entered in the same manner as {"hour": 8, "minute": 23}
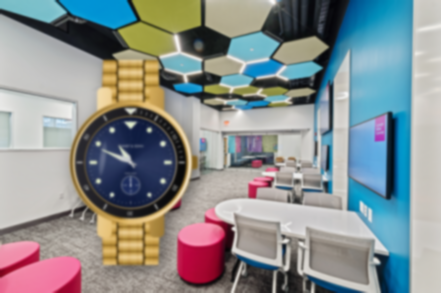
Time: {"hour": 10, "minute": 49}
